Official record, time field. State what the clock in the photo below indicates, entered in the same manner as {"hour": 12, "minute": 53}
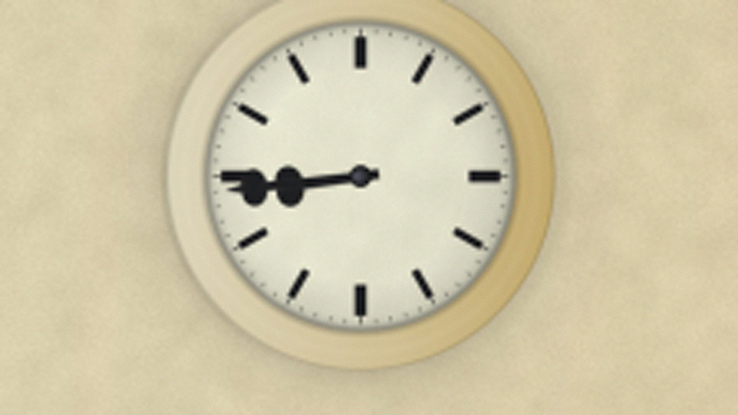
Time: {"hour": 8, "minute": 44}
